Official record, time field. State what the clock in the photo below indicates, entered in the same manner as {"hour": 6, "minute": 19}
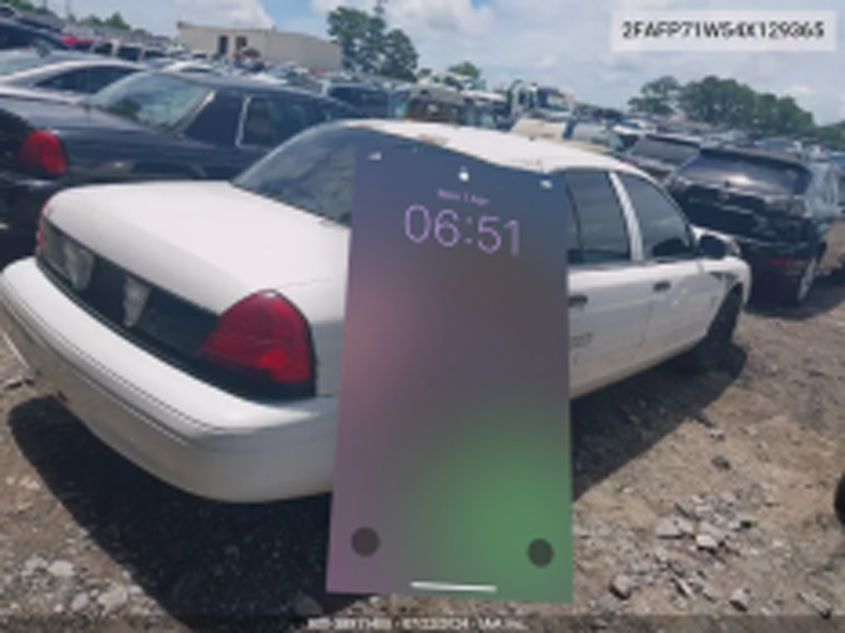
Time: {"hour": 6, "minute": 51}
